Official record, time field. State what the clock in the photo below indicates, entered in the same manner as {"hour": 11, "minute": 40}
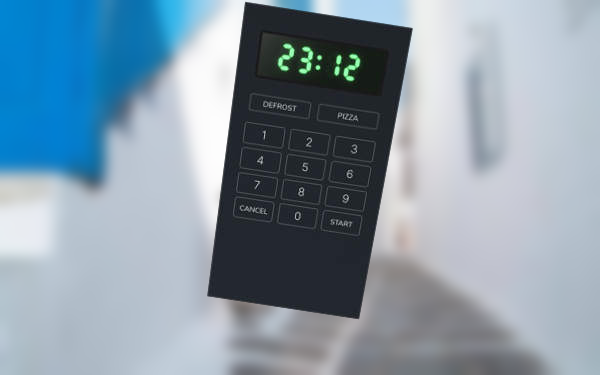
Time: {"hour": 23, "minute": 12}
